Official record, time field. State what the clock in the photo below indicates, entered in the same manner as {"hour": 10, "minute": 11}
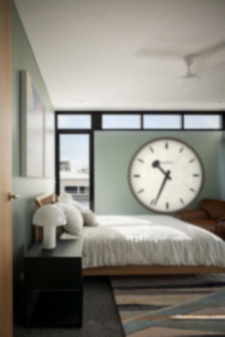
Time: {"hour": 10, "minute": 34}
